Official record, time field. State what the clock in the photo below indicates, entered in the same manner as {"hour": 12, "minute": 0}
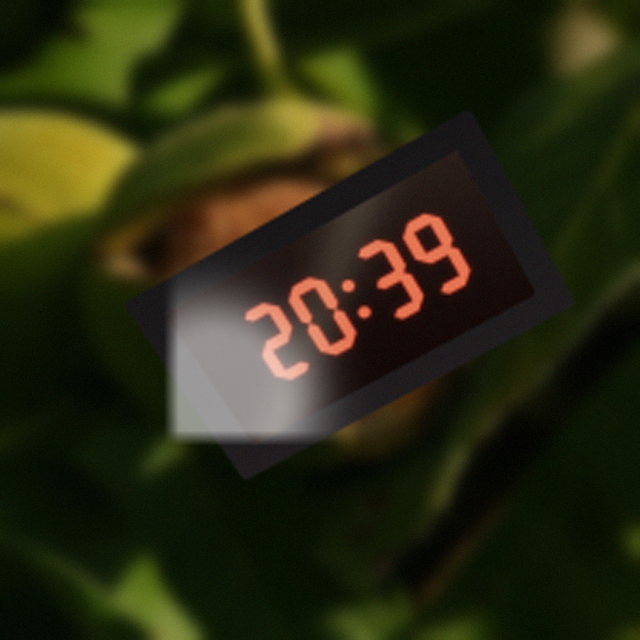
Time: {"hour": 20, "minute": 39}
